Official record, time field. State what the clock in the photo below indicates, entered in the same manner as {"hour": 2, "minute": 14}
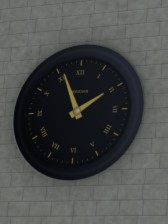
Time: {"hour": 1, "minute": 56}
